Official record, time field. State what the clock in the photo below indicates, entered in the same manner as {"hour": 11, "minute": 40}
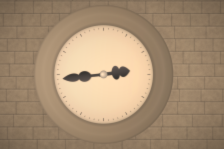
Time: {"hour": 2, "minute": 44}
